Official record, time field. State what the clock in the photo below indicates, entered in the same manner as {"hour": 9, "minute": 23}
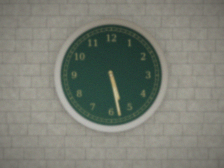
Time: {"hour": 5, "minute": 28}
